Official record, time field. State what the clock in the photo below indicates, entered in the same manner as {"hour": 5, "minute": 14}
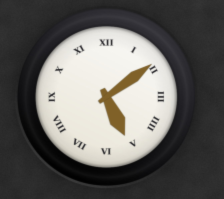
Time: {"hour": 5, "minute": 9}
